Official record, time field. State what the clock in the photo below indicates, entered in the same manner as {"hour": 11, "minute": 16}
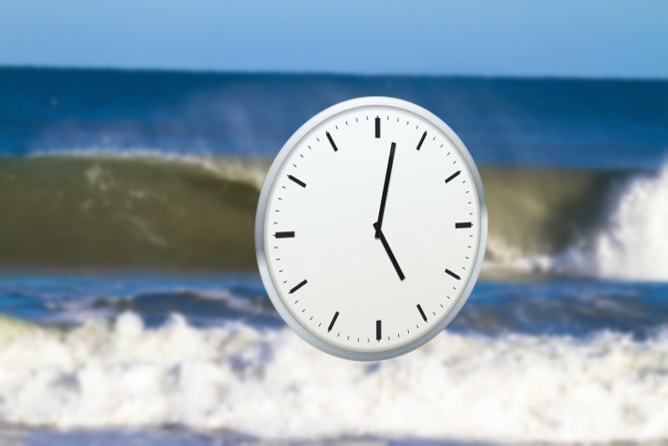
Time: {"hour": 5, "minute": 2}
